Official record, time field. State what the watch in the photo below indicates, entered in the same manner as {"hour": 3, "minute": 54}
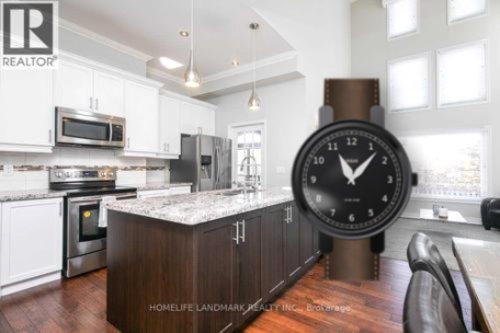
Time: {"hour": 11, "minute": 7}
